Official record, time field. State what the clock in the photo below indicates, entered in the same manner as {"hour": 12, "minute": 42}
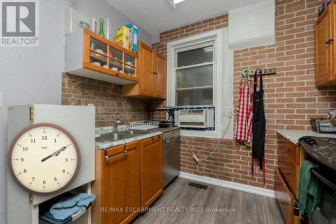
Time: {"hour": 2, "minute": 10}
